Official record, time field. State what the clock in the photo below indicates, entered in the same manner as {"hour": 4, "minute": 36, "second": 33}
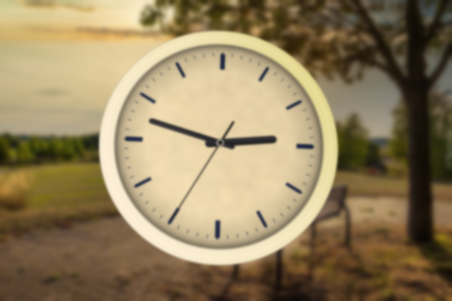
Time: {"hour": 2, "minute": 47, "second": 35}
